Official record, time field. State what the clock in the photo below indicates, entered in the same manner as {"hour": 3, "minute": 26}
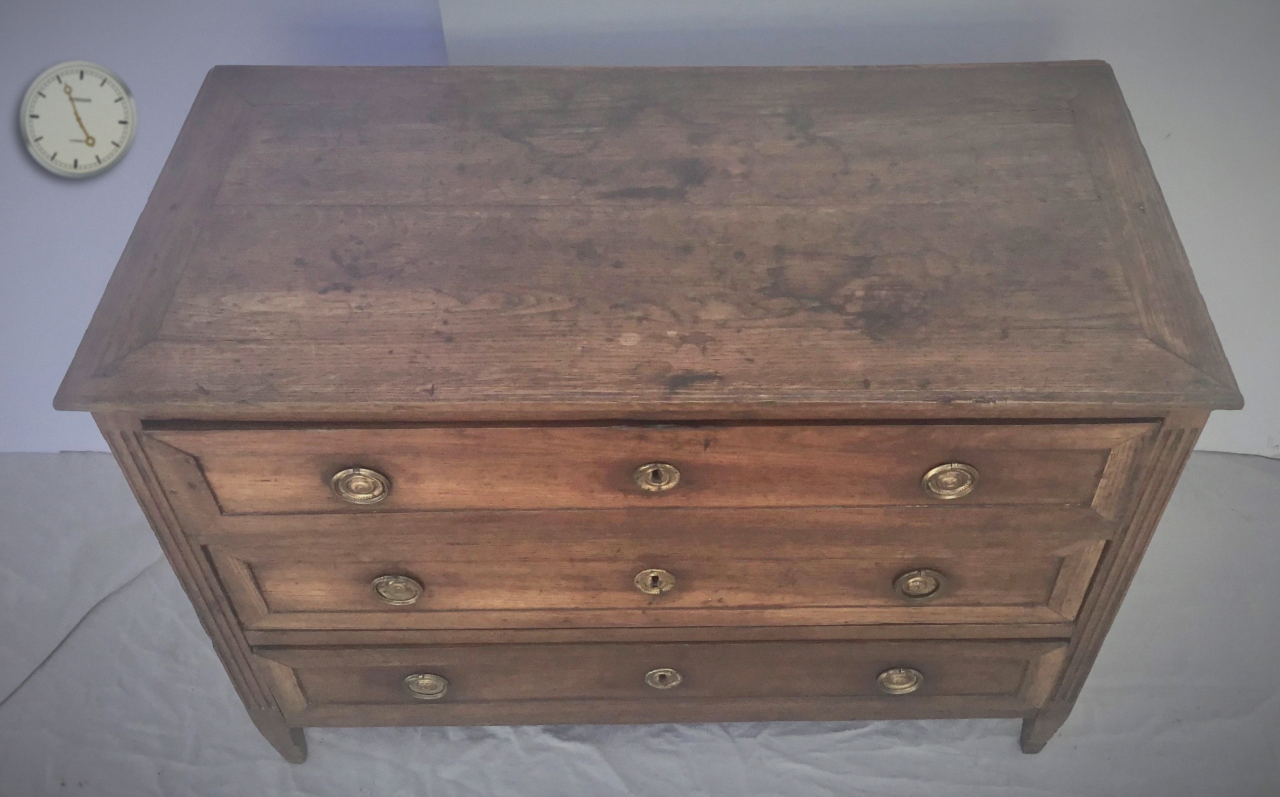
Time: {"hour": 4, "minute": 56}
